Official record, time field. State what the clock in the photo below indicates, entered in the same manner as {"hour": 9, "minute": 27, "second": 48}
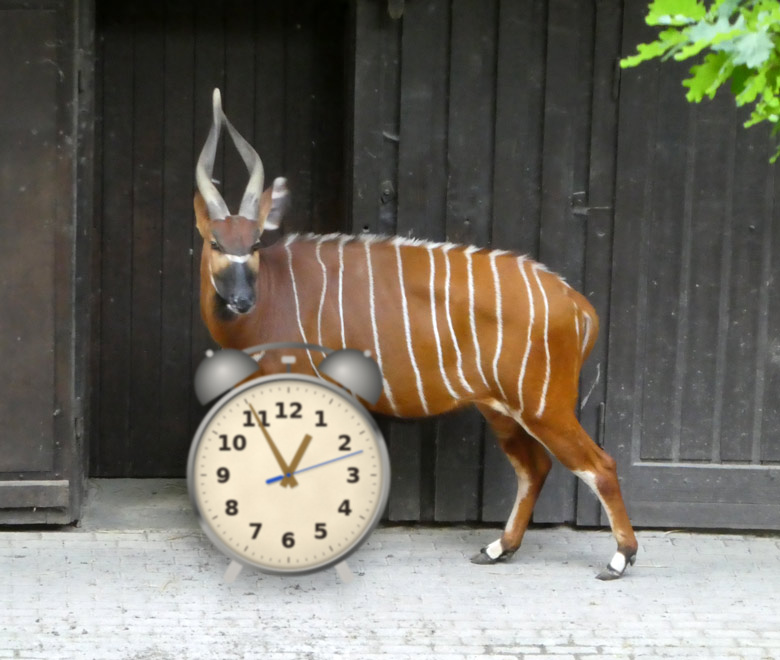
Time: {"hour": 12, "minute": 55, "second": 12}
